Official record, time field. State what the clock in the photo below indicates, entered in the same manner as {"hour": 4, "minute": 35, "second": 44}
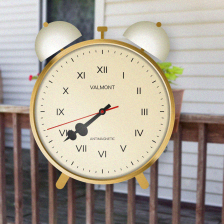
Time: {"hour": 7, "minute": 38, "second": 42}
